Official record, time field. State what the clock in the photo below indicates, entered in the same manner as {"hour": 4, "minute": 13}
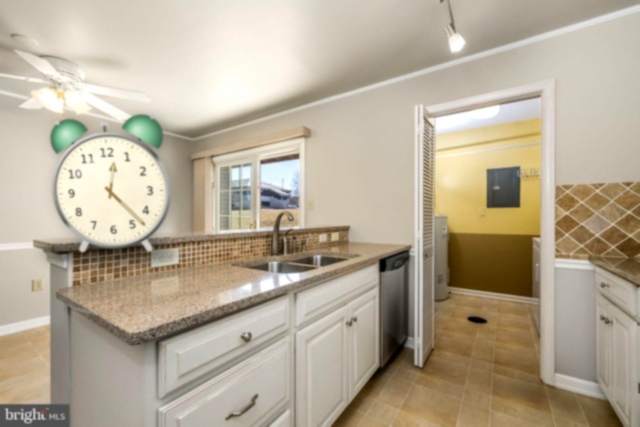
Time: {"hour": 12, "minute": 23}
